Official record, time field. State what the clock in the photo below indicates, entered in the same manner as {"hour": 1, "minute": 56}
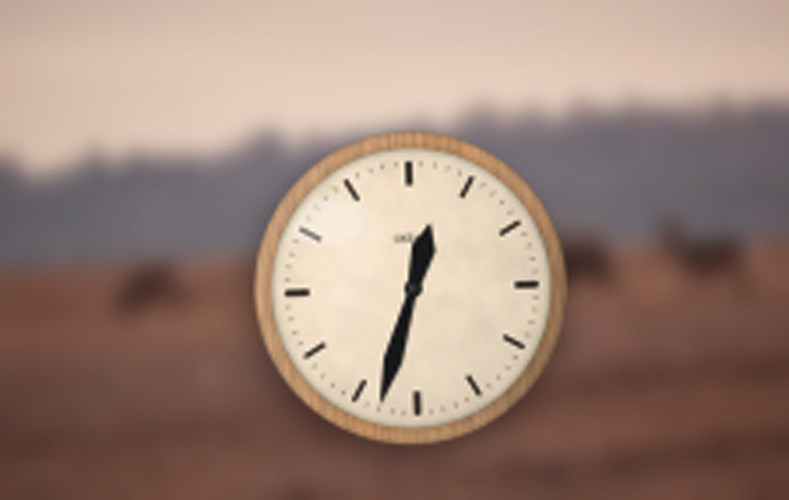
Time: {"hour": 12, "minute": 33}
